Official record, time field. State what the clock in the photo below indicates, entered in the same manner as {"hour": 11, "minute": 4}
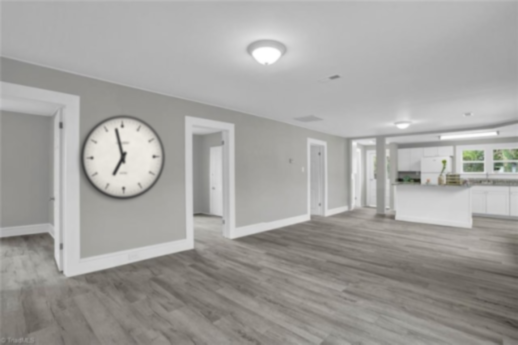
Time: {"hour": 6, "minute": 58}
